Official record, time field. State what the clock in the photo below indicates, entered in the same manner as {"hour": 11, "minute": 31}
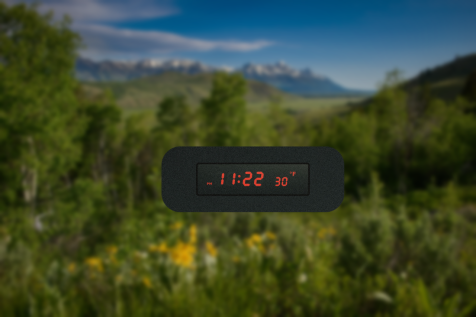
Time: {"hour": 11, "minute": 22}
